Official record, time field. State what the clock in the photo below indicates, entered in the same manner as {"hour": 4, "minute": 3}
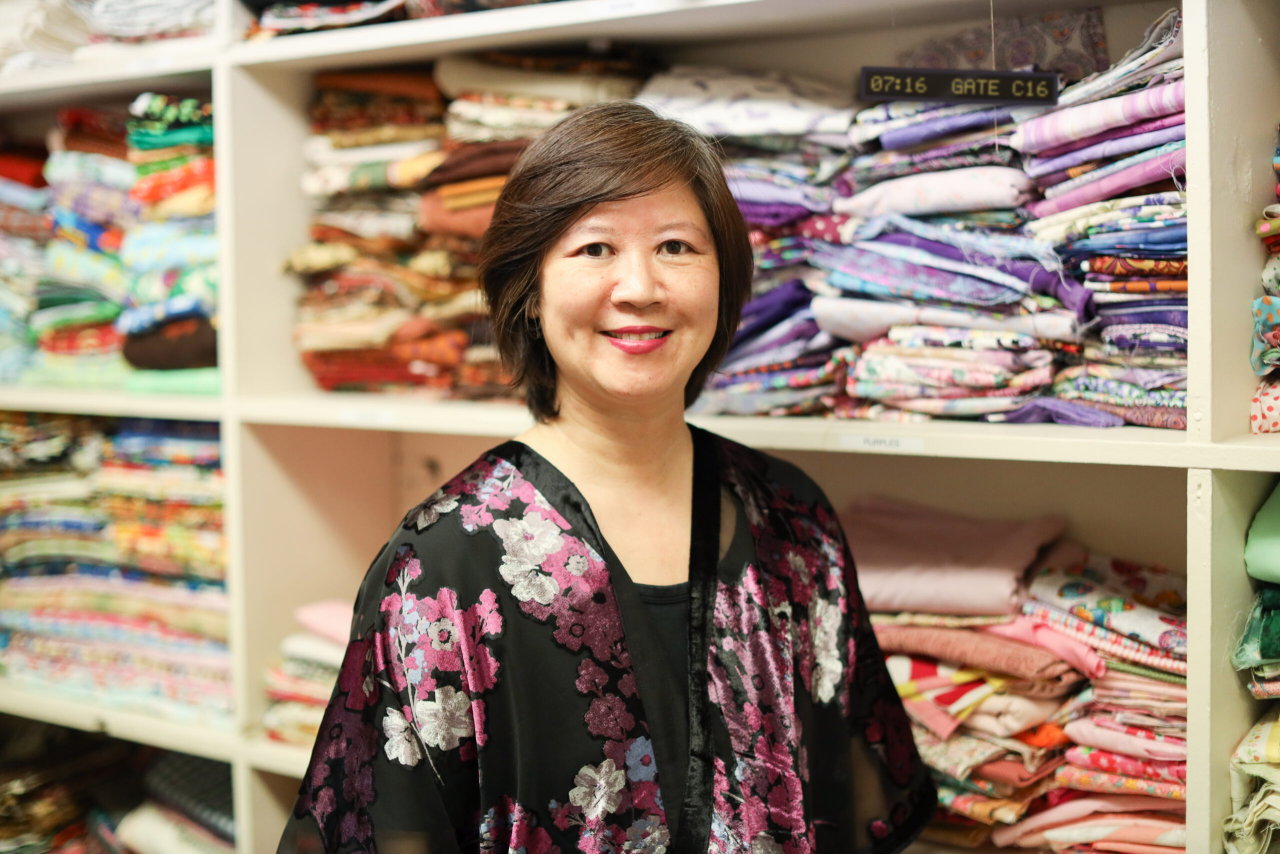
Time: {"hour": 7, "minute": 16}
